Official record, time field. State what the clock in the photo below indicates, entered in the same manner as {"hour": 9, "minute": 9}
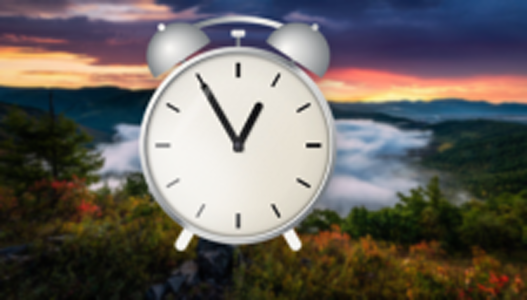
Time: {"hour": 12, "minute": 55}
